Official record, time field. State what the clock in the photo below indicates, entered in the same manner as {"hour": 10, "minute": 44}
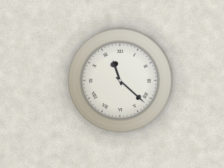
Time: {"hour": 11, "minute": 22}
